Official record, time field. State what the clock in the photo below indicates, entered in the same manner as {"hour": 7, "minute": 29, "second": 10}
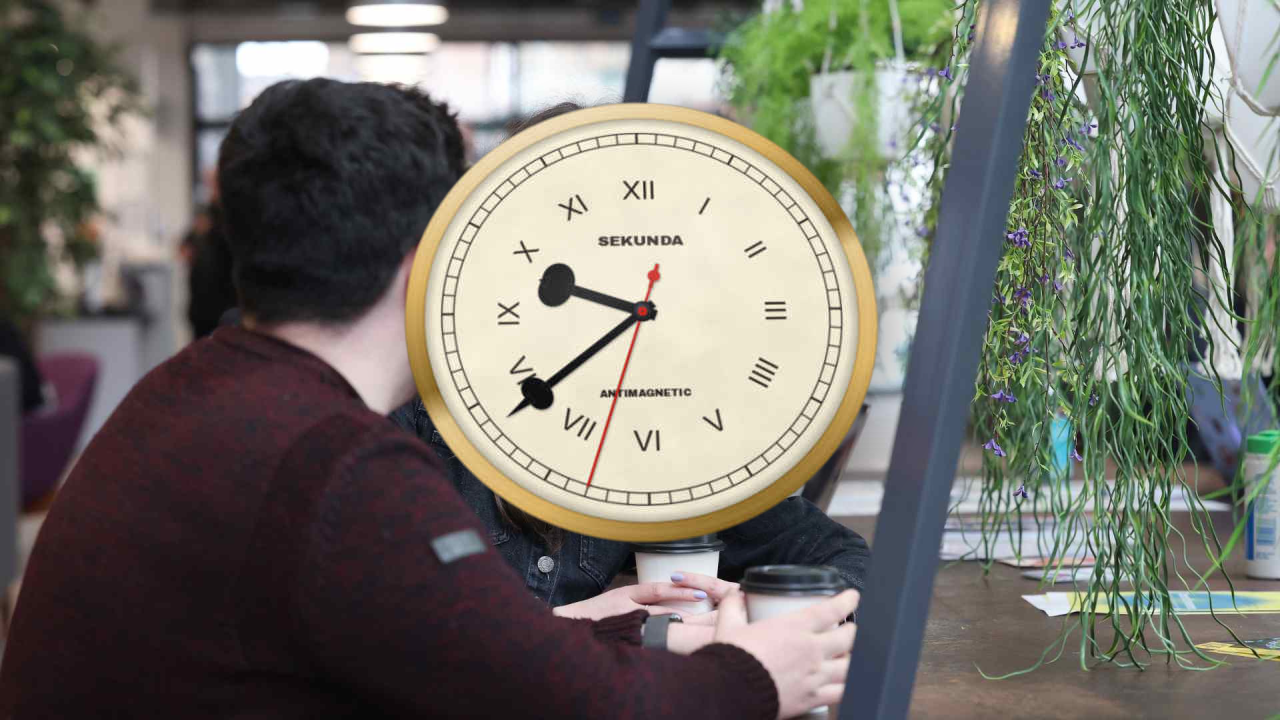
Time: {"hour": 9, "minute": 38, "second": 33}
